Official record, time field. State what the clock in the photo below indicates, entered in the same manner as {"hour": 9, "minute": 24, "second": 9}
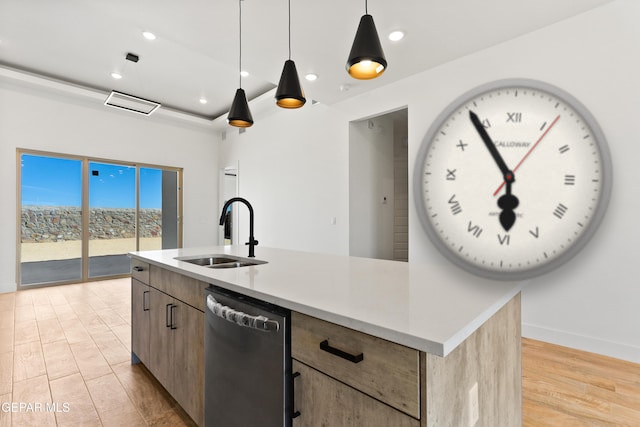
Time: {"hour": 5, "minute": 54, "second": 6}
